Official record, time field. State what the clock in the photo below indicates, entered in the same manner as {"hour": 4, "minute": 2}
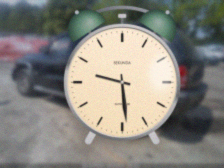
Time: {"hour": 9, "minute": 29}
